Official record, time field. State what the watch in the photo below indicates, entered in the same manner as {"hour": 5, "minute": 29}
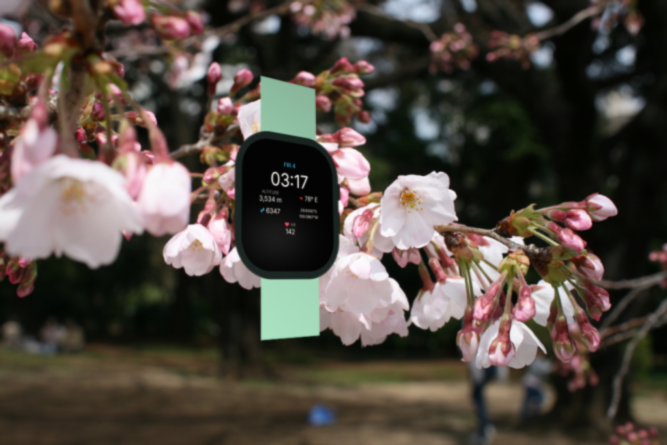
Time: {"hour": 3, "minute": 17}
